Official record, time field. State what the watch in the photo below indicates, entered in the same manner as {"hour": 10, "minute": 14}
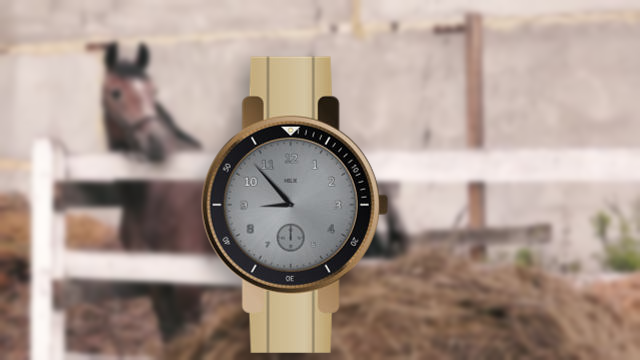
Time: {"hour": 8, "minute": 53}
